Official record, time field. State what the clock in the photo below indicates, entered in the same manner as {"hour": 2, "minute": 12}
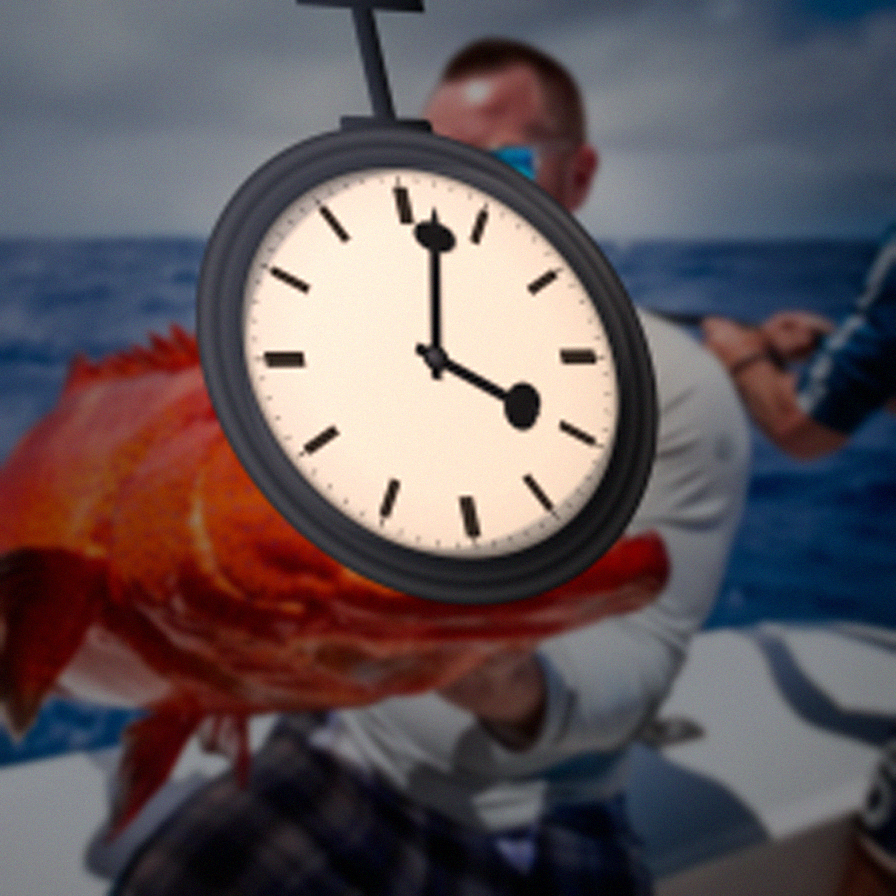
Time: {"hour": 4, "minute": 2}
